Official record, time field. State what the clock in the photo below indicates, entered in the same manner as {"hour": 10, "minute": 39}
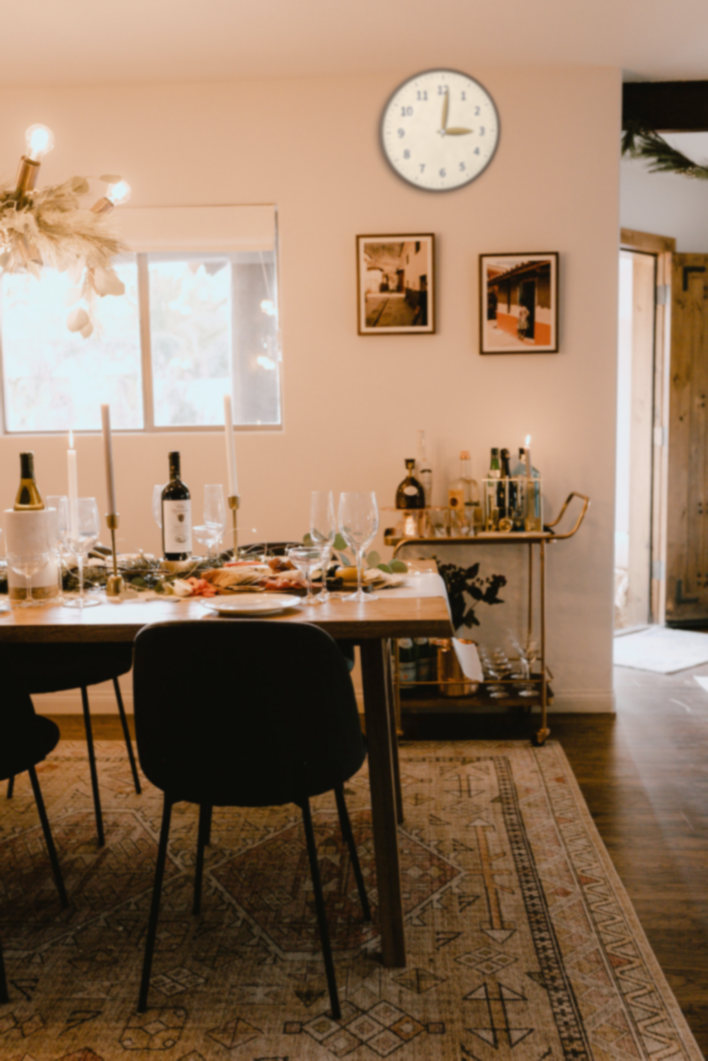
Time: {"hour": 3, "minute": 1}
